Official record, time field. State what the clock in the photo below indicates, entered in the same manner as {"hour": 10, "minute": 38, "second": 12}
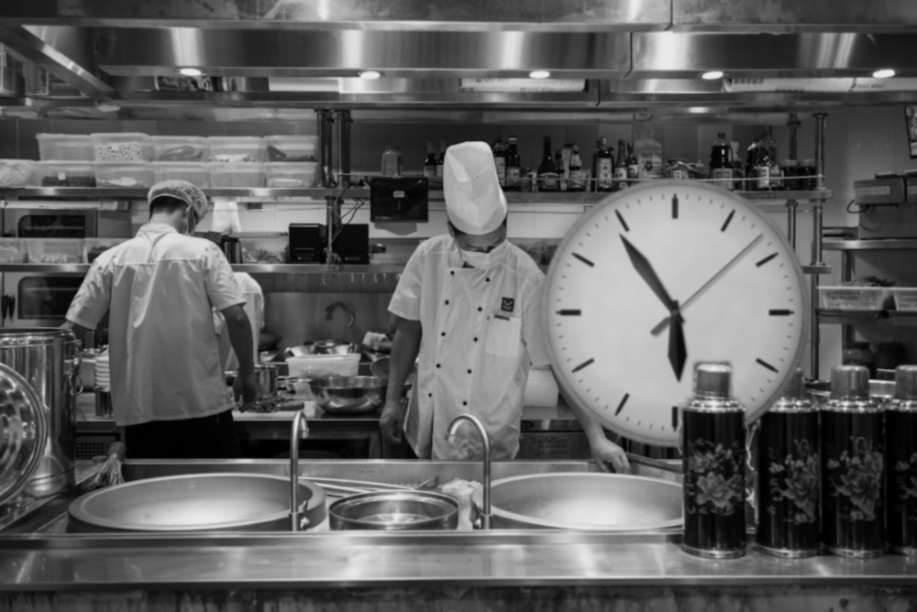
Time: {"hour": 5, "minute": 54, "second": 8}
